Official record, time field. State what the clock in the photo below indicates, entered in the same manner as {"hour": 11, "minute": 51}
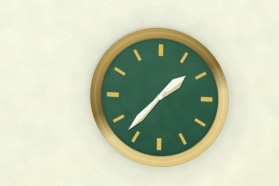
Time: {"hour": 1, "minute": 37}
